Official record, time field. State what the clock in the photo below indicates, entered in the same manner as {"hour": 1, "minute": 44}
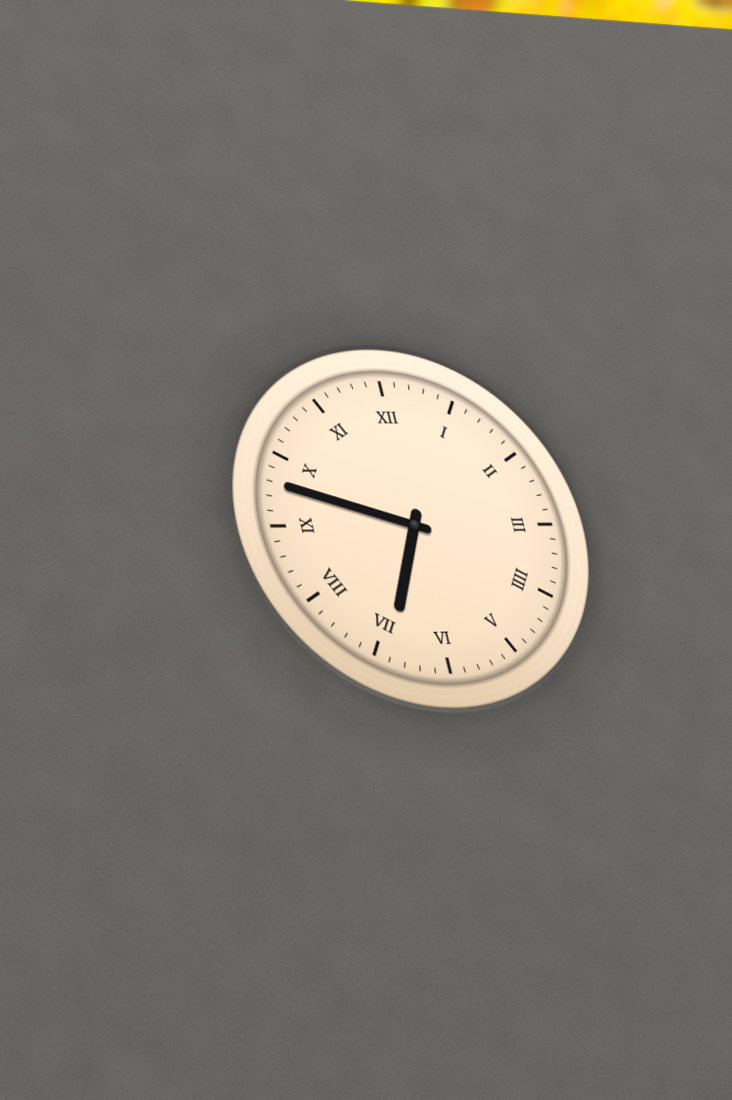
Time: {"hour": 6, "minute": 48}
